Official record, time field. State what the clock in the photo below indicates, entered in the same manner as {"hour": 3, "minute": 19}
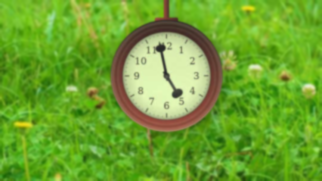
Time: {"hour": 4, "minute": 58}
